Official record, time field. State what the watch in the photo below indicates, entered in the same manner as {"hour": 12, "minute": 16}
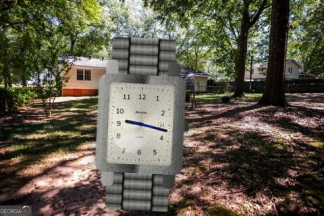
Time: {"hour": 9, "minute": 17}
